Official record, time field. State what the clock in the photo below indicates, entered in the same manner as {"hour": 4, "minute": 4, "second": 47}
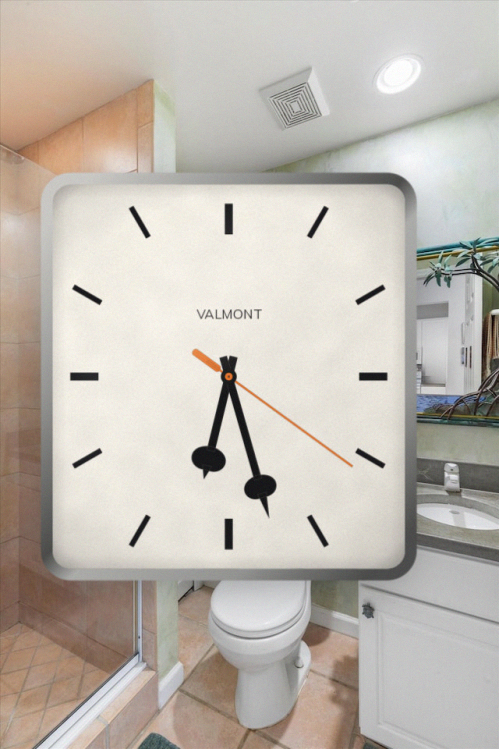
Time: {"hour": 6, "minute": 27, "second": 21}
